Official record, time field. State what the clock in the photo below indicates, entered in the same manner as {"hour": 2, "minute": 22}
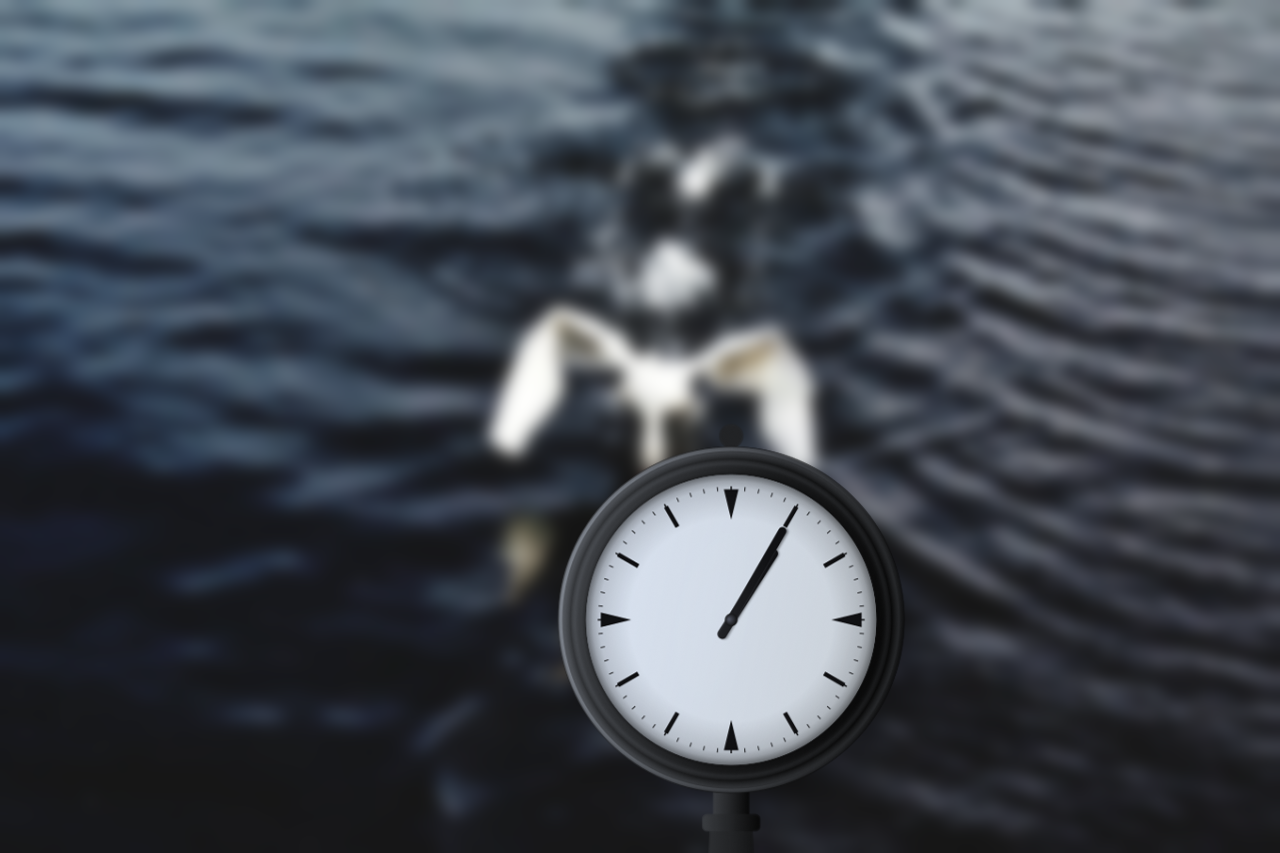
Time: {"hour": 1, "minute": 5}
